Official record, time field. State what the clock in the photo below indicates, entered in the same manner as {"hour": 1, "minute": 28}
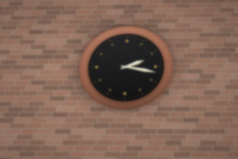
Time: {"hour": 2, "minute": 17}
